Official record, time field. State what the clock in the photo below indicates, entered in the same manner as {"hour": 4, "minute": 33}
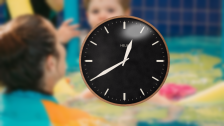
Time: {"hour": 12, "minute": 40}
